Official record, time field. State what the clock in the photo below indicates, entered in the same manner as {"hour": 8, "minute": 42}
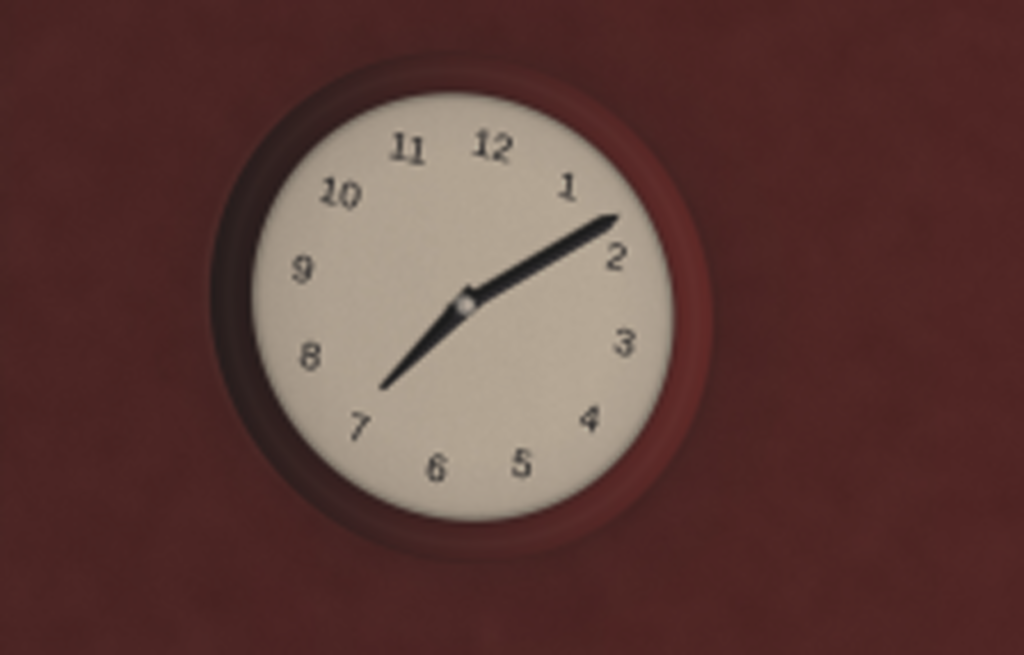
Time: {"hour": 7, "minute": 8}
